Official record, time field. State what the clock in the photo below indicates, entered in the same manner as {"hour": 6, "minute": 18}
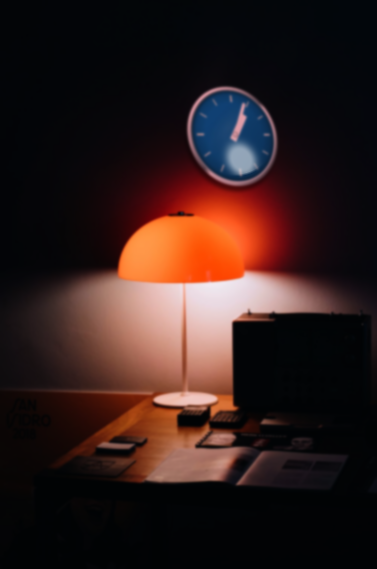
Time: {"hour": 1, "minute": 4}
